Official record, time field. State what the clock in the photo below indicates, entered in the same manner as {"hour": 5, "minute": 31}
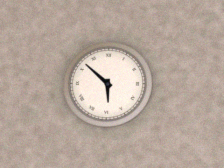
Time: {"hour": 5, "minute": 52}
